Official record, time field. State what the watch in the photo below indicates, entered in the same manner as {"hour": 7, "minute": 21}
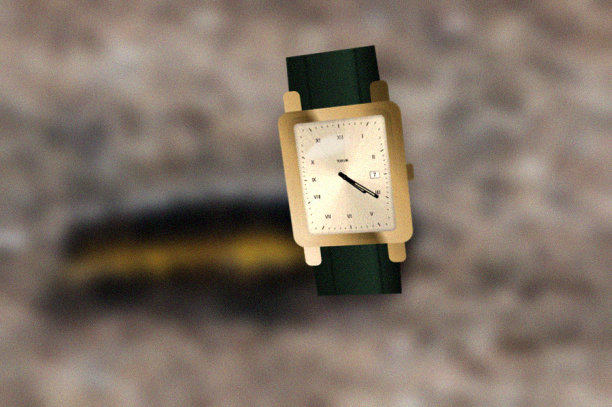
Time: {"hour": 4, "minute": 21}
